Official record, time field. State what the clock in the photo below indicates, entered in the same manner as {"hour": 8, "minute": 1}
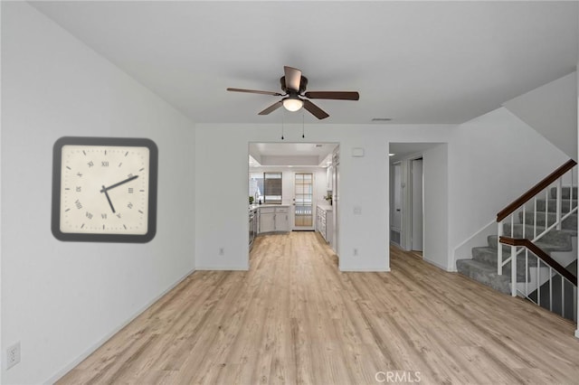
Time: {"hour": 5, "minute": 11}
